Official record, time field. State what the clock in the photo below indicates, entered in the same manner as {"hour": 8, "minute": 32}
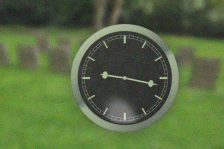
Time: {"hour": 9, "minute": 17}
